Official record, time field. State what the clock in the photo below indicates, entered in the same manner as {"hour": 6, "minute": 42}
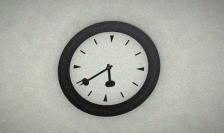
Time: {"hour": 5, "minute": 39}
